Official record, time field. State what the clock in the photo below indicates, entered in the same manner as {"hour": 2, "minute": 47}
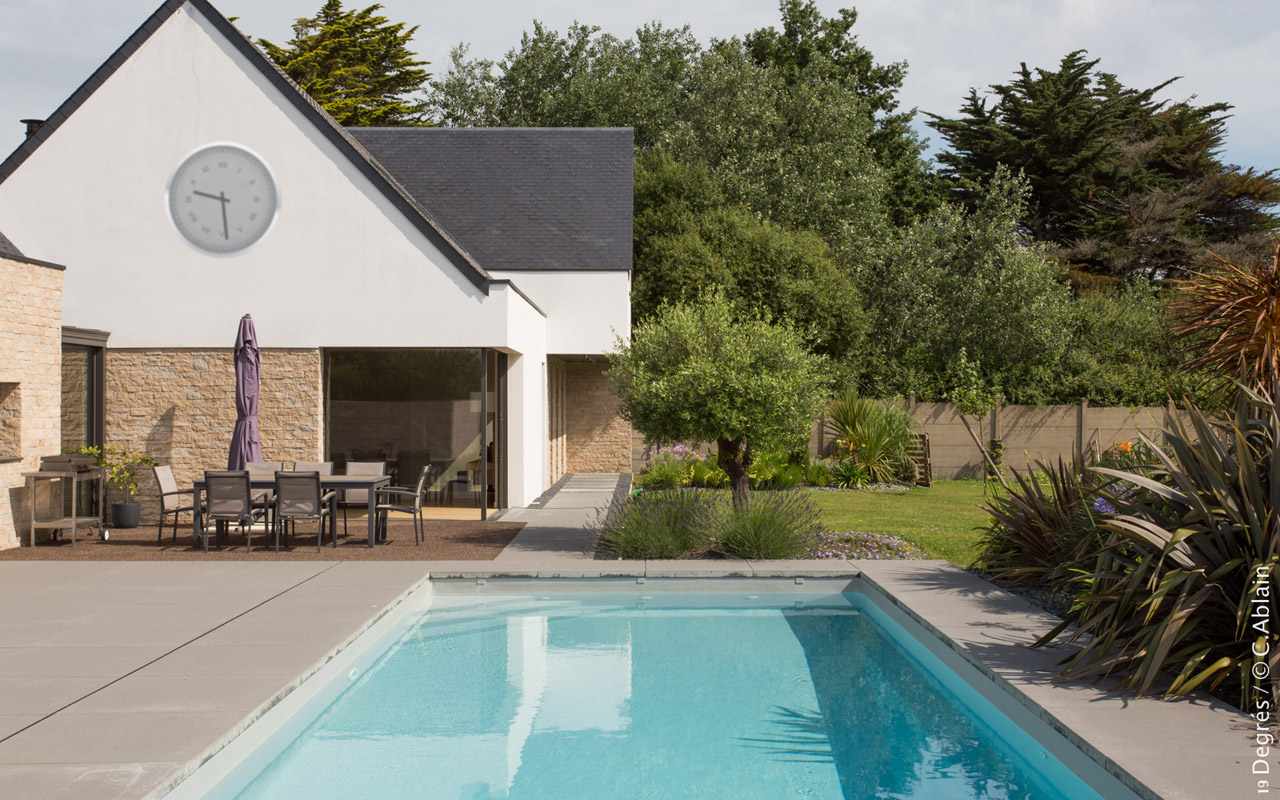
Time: {"hour": 9, "minute": 29}
